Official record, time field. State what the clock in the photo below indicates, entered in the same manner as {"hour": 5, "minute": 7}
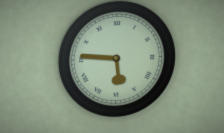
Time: {"hour": 5, "minute": 46}
